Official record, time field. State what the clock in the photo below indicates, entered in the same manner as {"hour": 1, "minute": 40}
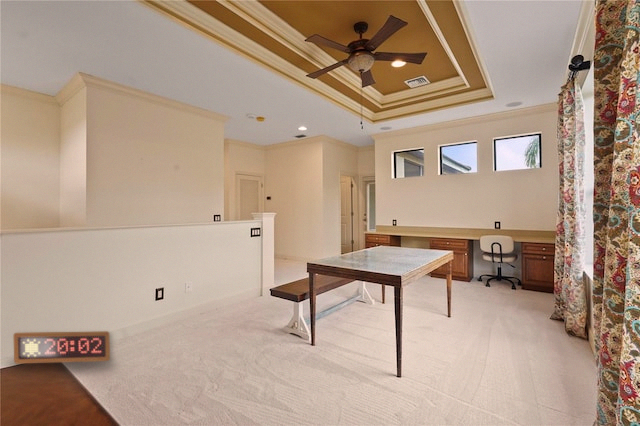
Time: {"hour": 20, "minute": 2}
